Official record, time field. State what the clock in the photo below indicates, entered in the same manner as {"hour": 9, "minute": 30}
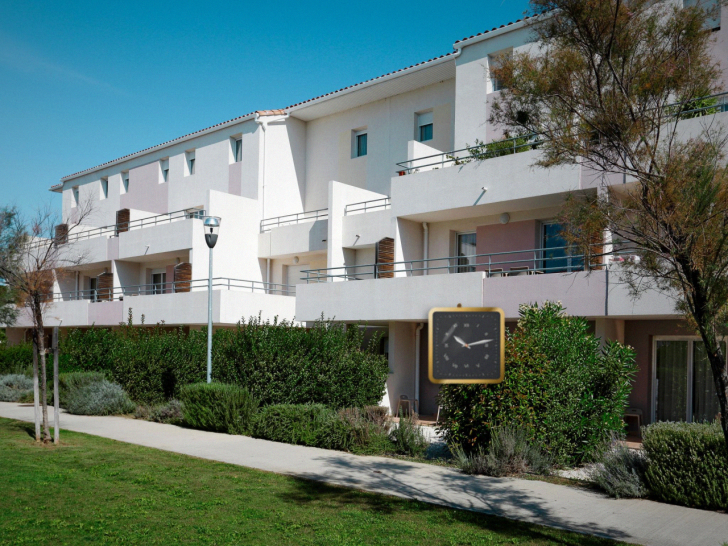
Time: {"hour": 10, "minute": 13}
